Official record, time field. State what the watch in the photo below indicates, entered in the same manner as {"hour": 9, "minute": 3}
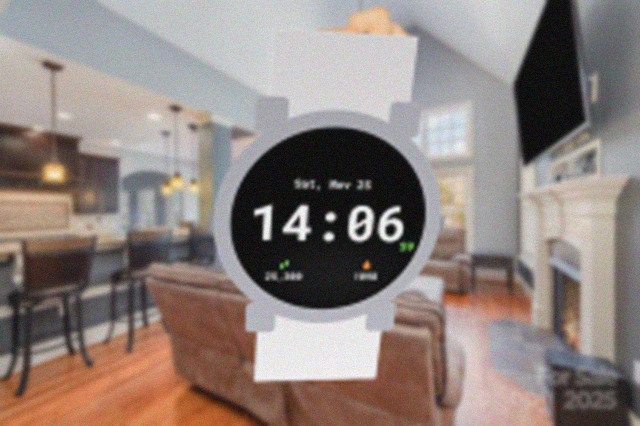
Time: {"hour": 14, "minute": 6}
